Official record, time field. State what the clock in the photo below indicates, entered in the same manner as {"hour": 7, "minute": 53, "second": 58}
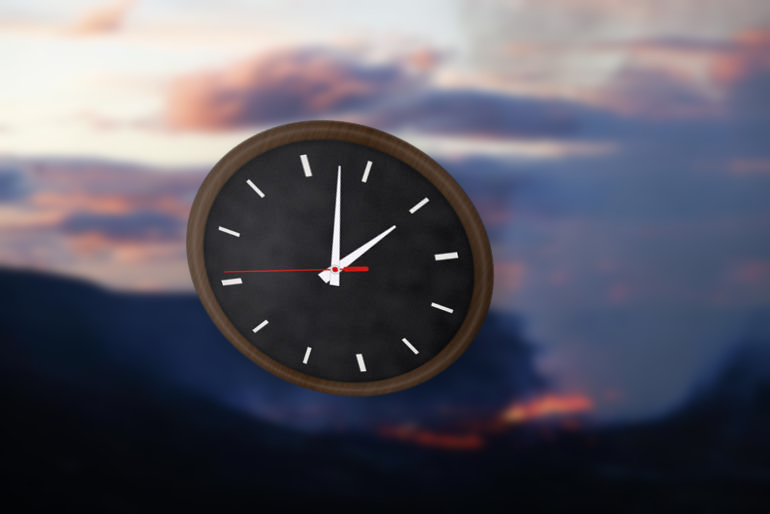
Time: {"hour": 2, "minute": 2, "second": 46}
